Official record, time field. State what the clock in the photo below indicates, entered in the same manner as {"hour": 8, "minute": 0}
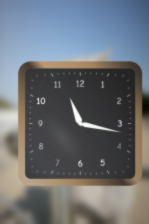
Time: {"hour": 11, "minute": 17}
